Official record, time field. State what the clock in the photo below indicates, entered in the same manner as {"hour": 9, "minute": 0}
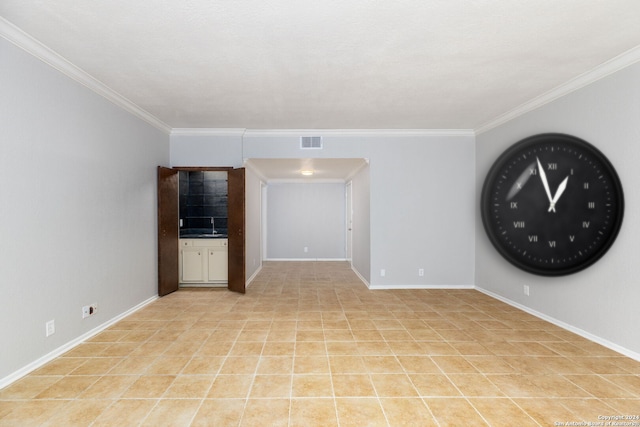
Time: {"hour": 12, "minute": 57}
